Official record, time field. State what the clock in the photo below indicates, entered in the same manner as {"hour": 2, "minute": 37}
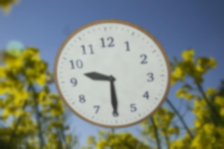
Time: {"hour": 9, "minute": 30}
